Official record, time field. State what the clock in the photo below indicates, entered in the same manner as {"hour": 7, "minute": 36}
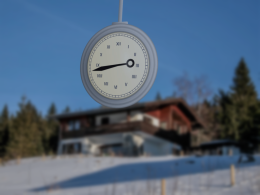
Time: {"hour": 2, "minute": 43}
